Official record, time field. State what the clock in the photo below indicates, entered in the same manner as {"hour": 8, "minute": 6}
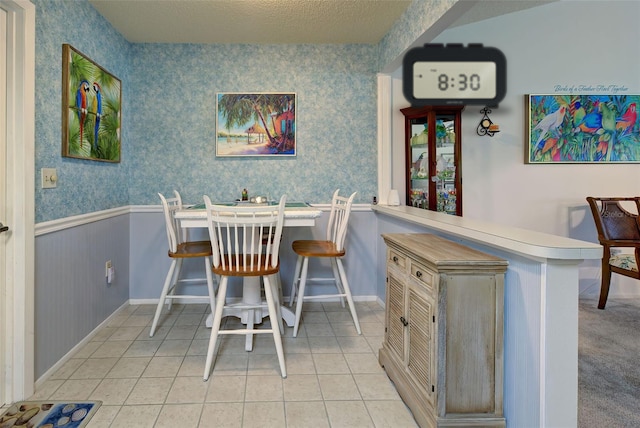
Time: {"hour": 8, "minute": 30}
